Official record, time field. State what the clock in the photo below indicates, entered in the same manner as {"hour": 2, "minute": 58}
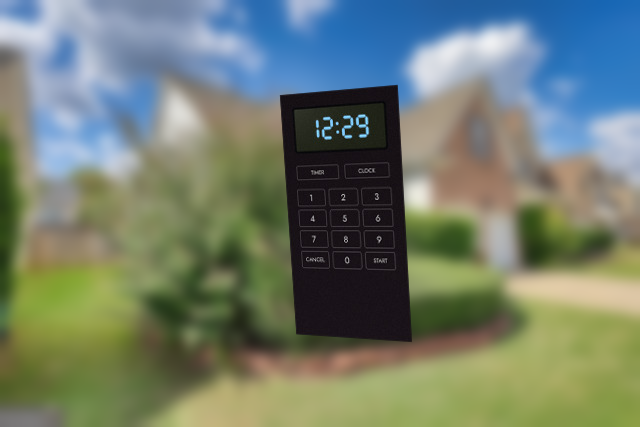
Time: {"hour": 12, "minute": 29}
